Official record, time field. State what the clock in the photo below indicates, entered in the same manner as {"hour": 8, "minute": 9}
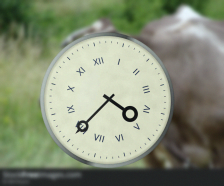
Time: {"hour": 4, "minute": 40}
